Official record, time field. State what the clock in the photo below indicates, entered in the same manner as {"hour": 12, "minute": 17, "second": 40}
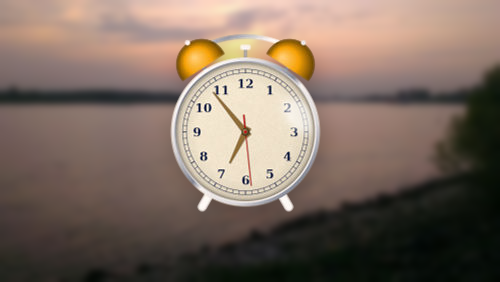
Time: {"hour": 6, "minute": 53, "second": 29}
